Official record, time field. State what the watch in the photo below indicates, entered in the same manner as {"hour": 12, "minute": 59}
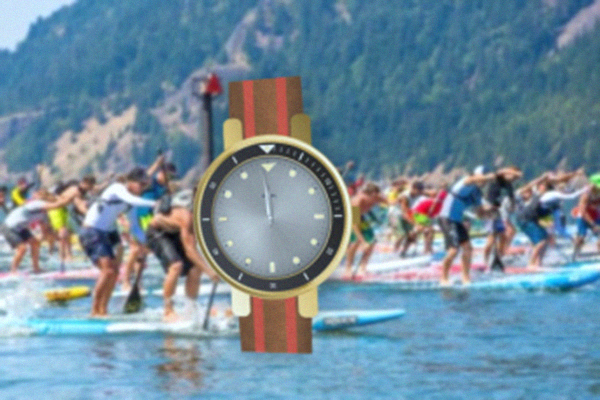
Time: {"hour": 11, "minute": 59}
